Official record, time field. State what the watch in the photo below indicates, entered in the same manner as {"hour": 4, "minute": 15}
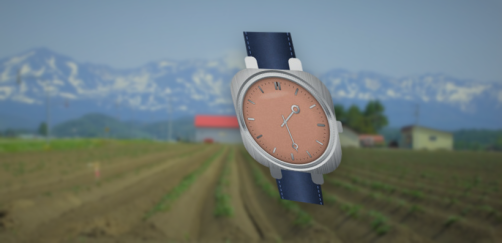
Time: {"hour": 1, "minute": 28}
